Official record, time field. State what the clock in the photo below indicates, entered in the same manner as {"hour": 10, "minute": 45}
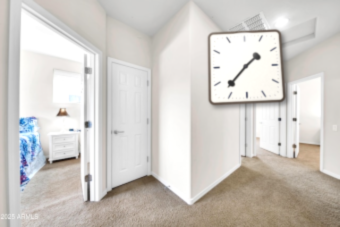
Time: {"hour": 1, "minute": 37}
